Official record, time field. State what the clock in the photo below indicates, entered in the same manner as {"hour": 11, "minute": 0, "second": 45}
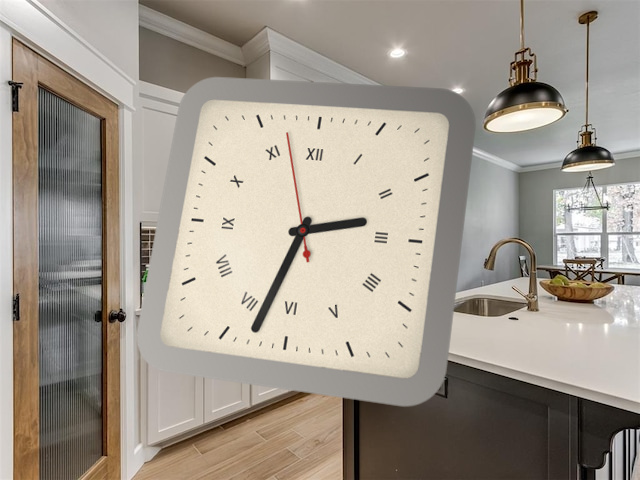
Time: {"hour": 2, "minute": 32, "second": 57}
